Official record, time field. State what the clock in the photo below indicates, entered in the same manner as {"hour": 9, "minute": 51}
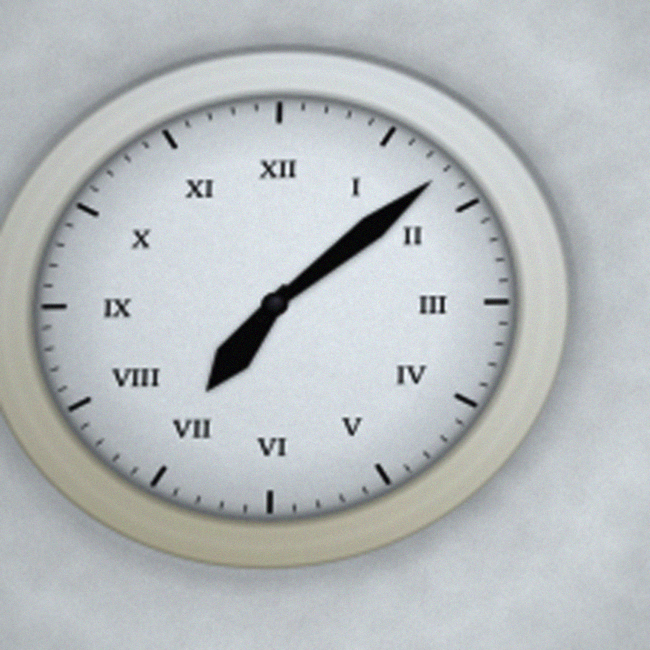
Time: {"hour": 7, "minute": 8}
